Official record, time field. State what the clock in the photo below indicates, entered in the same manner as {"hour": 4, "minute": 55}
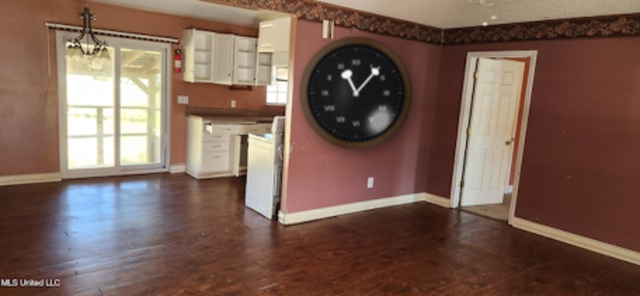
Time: {"hour": 11, "minute": 7}
